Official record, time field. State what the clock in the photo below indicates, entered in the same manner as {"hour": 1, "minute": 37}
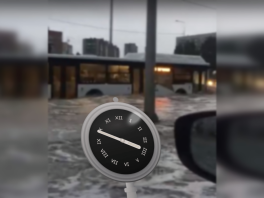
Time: {"hour": 3, "minute": 49}
